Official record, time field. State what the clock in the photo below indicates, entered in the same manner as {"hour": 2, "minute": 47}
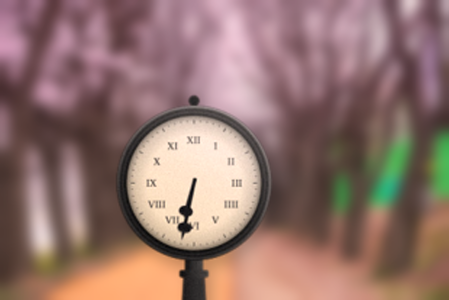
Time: {"hour": 6, "minute": 32}
